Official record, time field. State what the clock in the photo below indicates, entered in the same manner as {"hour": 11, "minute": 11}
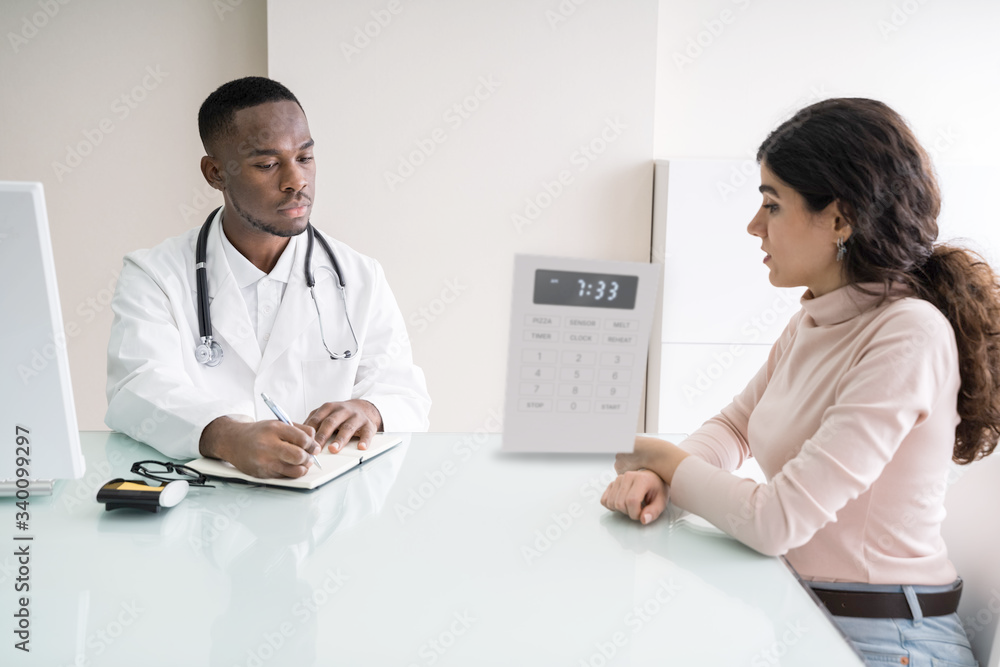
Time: {"hour": 7, "minute": 33}
